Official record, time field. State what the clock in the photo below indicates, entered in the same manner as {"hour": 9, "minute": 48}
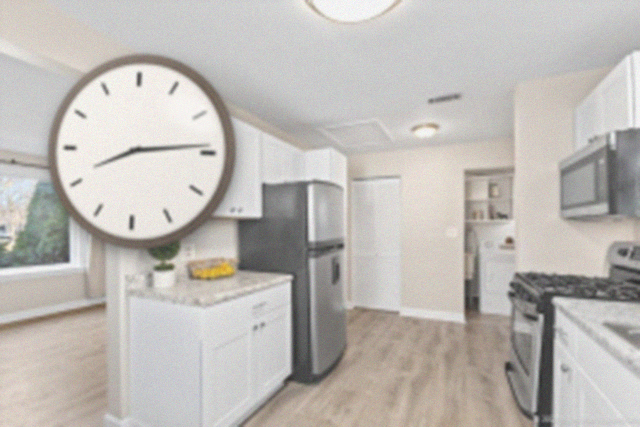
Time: {"hour": 8, "minute": 14}
